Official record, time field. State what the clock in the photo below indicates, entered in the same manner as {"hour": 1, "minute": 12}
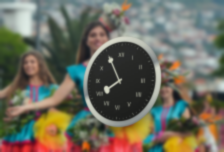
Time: {"hour": 7, "minute": 55}
